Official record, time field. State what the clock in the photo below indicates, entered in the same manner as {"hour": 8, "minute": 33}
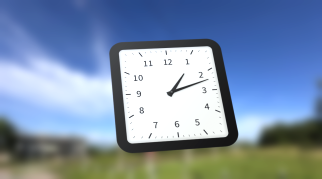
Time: {"hour": 1, "minute": 12}
